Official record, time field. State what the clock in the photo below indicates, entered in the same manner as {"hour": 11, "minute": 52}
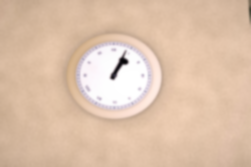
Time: {"hour": 1, "minute": 4}
